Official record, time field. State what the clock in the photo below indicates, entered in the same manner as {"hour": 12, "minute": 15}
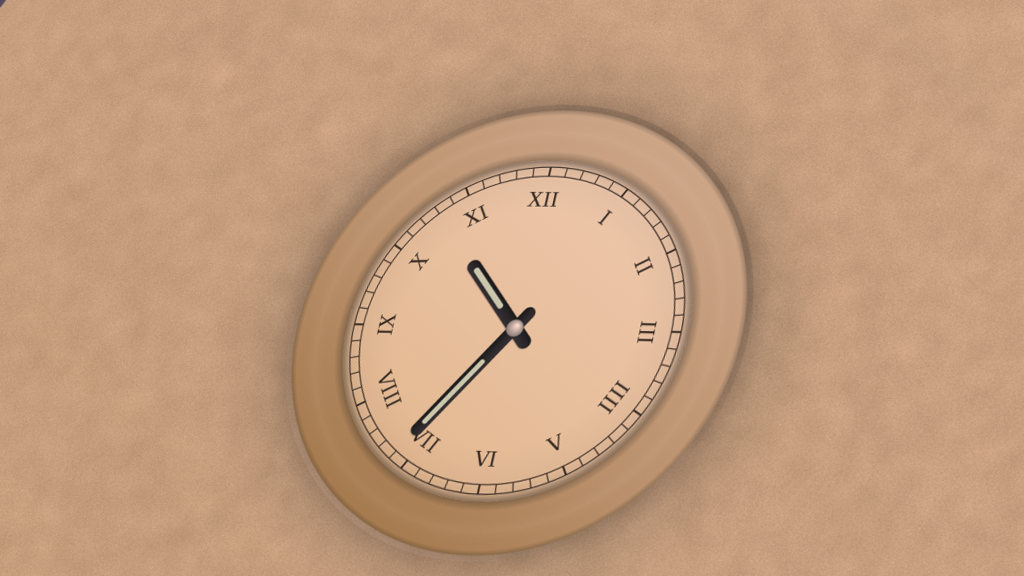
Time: {"hour": 10, "minute": 36}
